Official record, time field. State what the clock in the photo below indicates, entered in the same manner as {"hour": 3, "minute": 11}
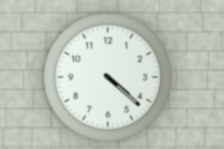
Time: {"hour": 4, "minute": 22}
